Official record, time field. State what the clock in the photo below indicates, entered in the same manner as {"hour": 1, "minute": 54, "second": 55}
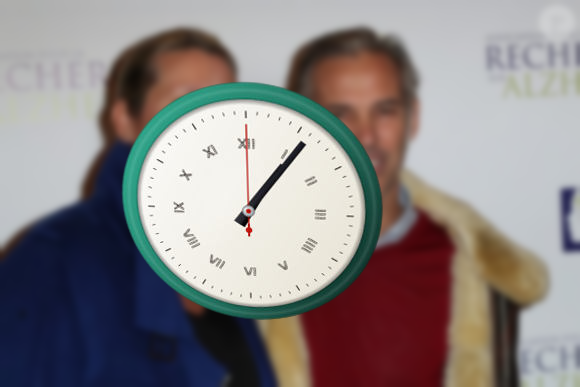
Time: {"hour": 1, "minute": 6, "second": 0}
